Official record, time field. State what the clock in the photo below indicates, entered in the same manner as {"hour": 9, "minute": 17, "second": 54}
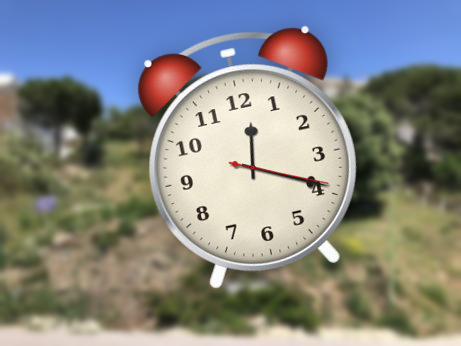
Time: {"hour": 12, "minute": 19, "second": 19}
